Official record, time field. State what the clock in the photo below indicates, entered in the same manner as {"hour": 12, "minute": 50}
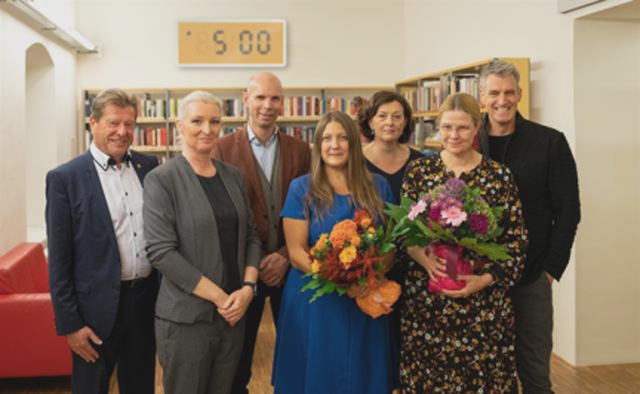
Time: {"hour": 5, "minute": 0}
